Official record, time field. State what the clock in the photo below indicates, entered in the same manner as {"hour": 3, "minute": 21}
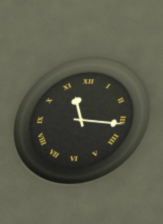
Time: {"hour": 11, "minute": 16}
